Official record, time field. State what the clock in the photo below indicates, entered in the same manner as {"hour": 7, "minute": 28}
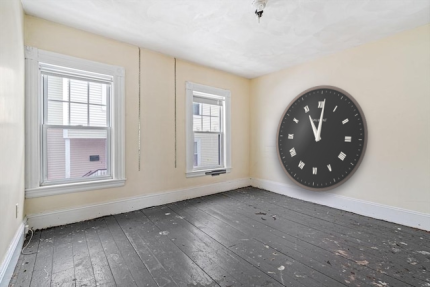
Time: {"hour": 11, "minute": 1}
